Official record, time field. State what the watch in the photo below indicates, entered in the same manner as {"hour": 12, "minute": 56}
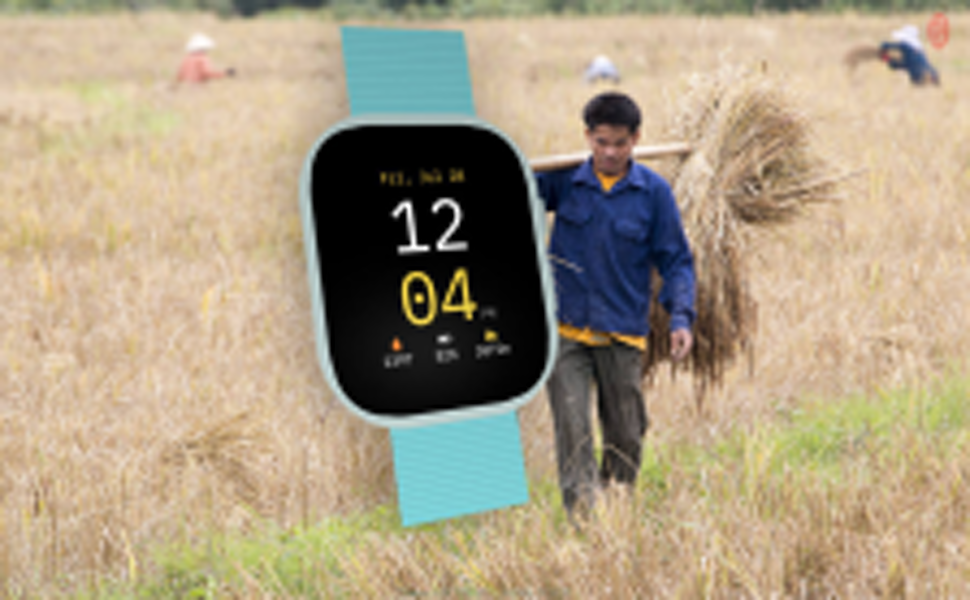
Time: {"hour": 12, "minute": 4}
